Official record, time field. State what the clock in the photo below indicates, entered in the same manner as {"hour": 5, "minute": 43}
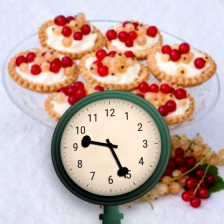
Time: {"hour": 9, "minute": 26}
